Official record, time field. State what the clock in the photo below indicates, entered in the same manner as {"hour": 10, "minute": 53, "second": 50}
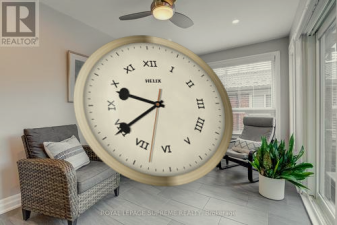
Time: {"hour": 9, "minute": 39, "second": 33}
